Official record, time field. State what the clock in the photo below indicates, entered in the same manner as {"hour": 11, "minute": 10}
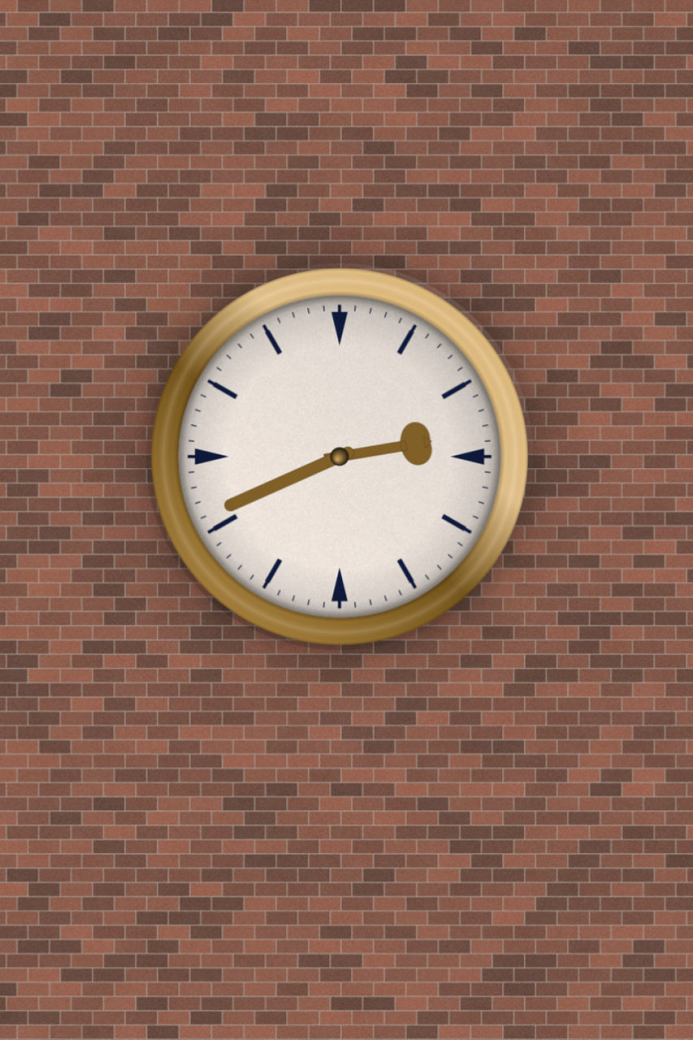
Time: {"hour": 2, "minute": 41}
